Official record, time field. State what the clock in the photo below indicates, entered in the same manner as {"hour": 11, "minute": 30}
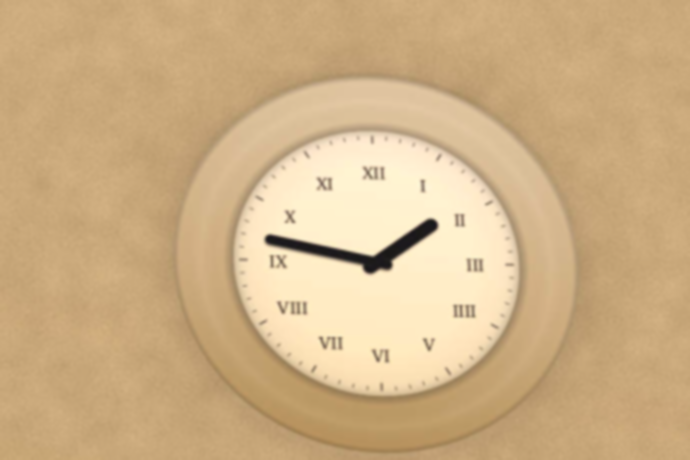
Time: {"hour": 1, "minute": 47}
